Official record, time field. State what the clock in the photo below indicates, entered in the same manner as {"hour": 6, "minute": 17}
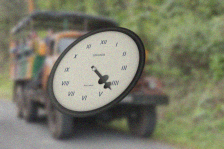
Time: {"hour": 4, "minute": 22}
